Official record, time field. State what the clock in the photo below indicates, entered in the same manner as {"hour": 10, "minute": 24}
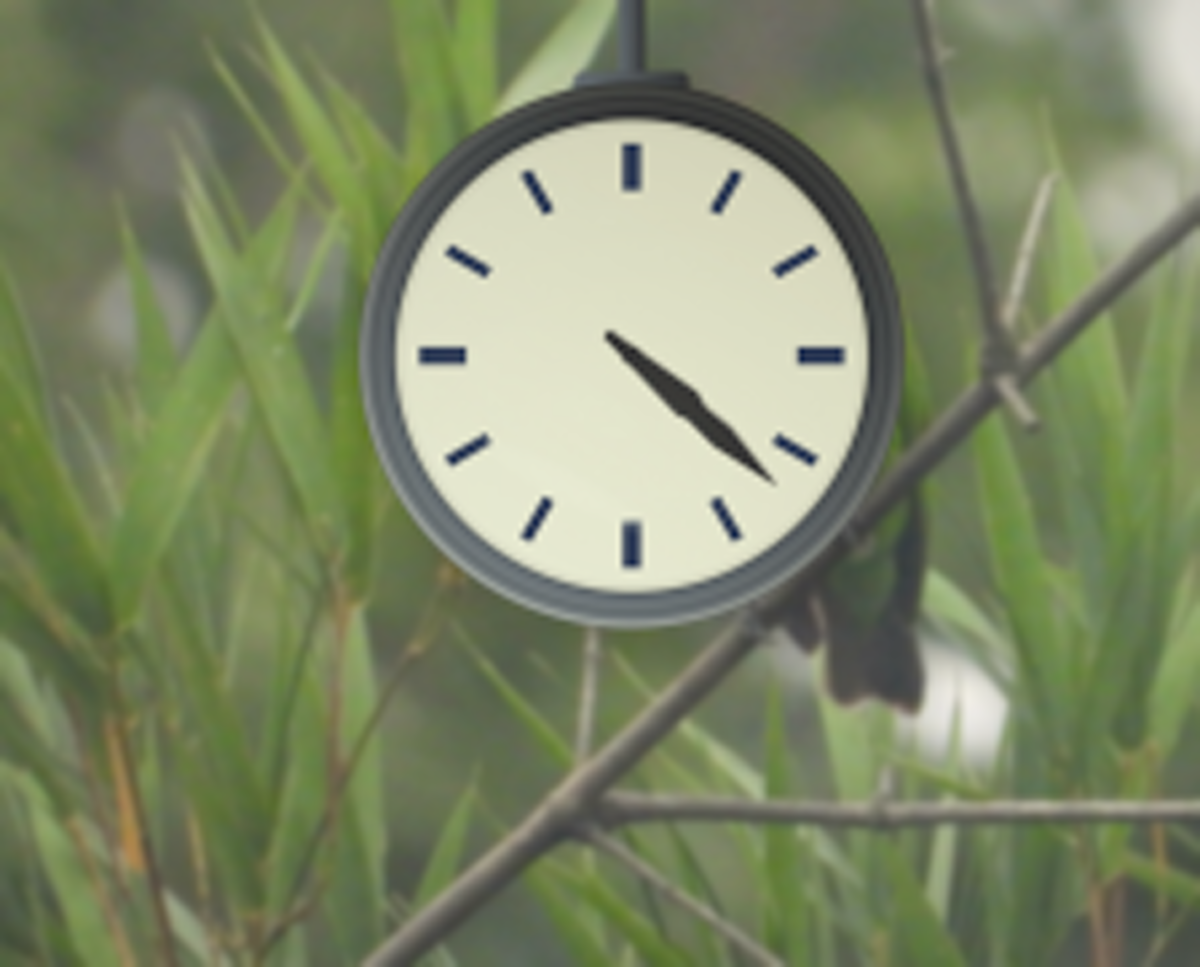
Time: {"hour": 4, "minute": 22}
